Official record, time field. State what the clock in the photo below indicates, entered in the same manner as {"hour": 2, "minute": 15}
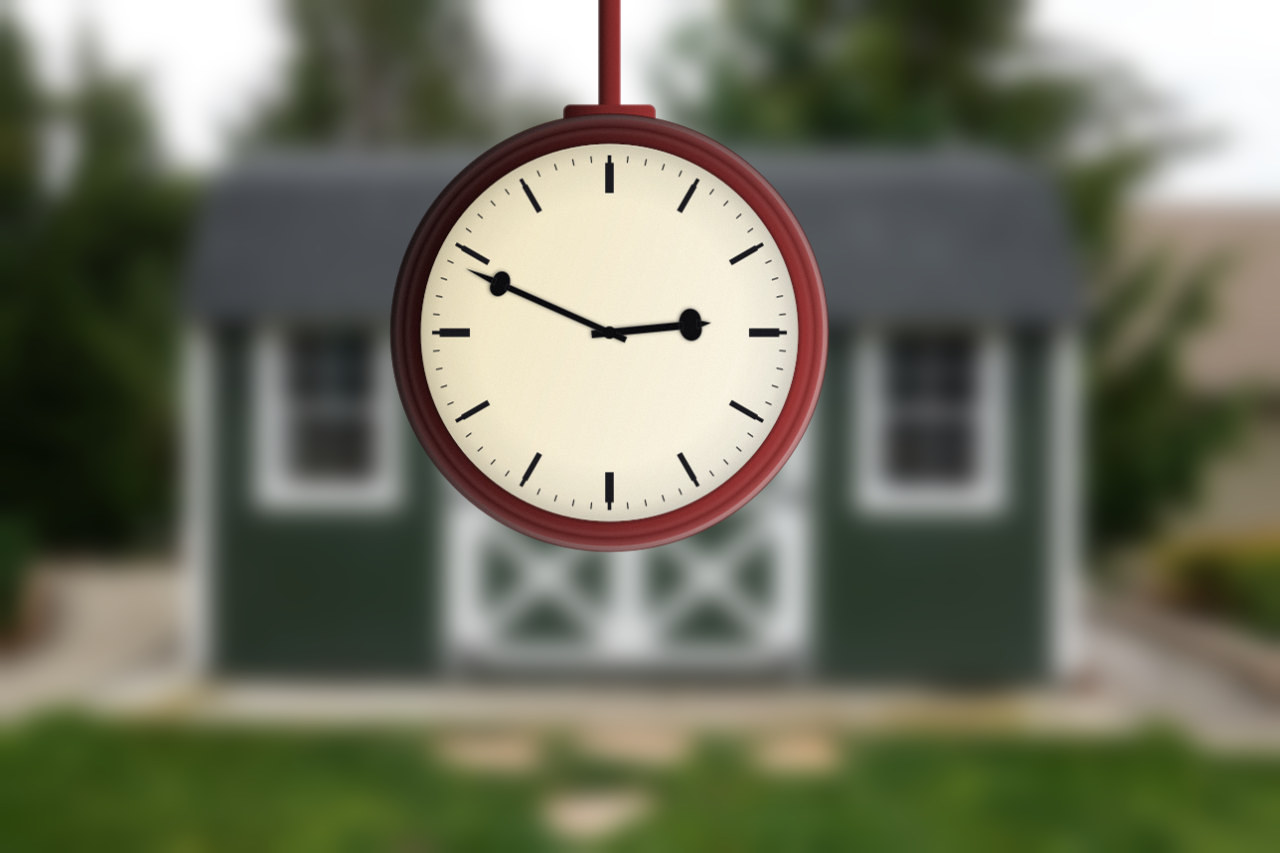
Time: {"hour": 2, "minute": 49}
